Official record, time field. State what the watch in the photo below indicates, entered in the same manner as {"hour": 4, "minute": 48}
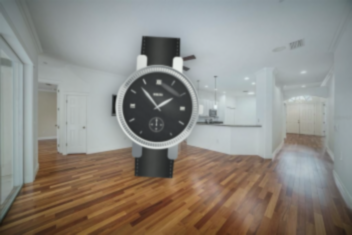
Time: {"hour": 1, "minute": 53}
